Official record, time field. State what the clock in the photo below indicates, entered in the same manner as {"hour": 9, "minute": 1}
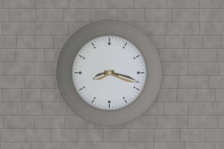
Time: {"hour": 8, "minute": 18}
